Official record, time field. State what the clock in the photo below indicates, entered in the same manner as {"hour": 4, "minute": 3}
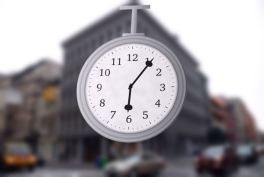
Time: {"hour": 6, "minute": 6}
